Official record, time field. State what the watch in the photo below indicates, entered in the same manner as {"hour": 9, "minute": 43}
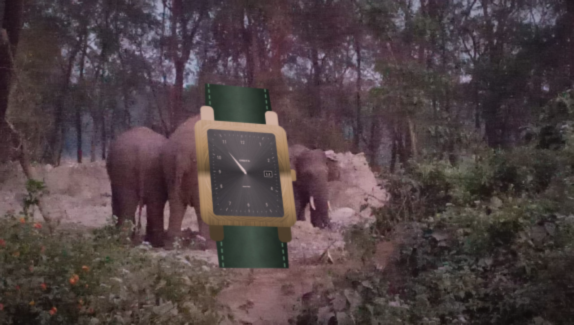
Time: {"hour": 10, "minute": 54}
